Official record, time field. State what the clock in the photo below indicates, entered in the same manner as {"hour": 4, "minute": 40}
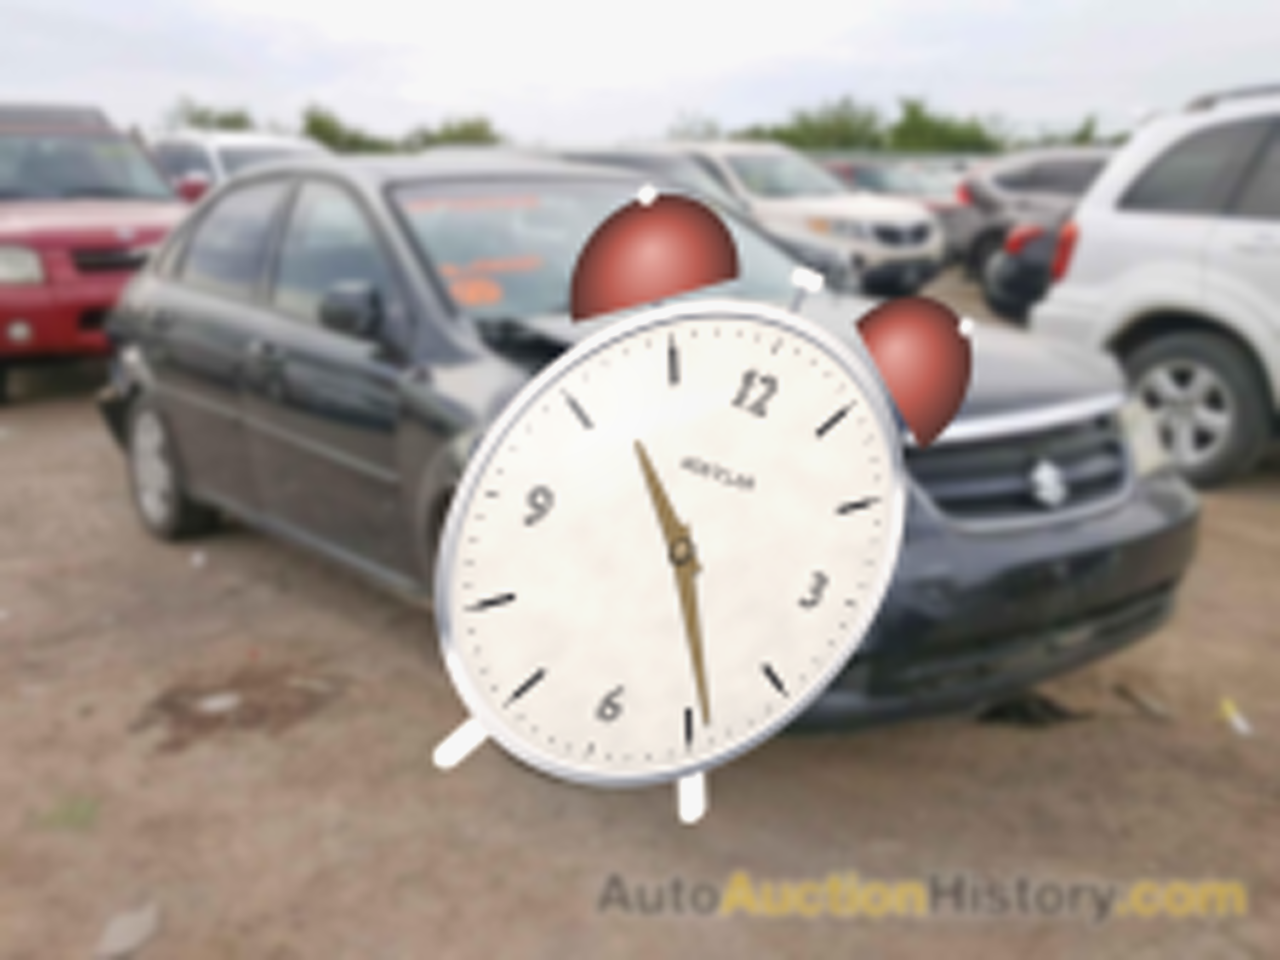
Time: {"hour": 10, "minute": 24}
